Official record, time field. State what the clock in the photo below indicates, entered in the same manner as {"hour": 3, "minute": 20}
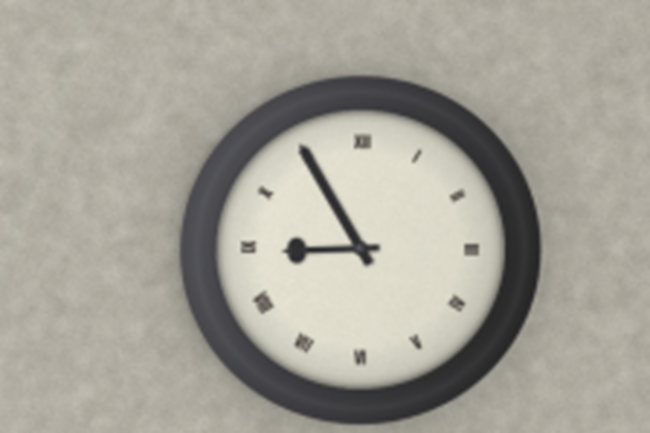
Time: {"hour": 8, "minute": 55}
